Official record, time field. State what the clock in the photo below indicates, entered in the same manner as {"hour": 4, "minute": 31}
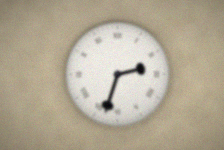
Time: {"hour": 2, "minute": 33}
